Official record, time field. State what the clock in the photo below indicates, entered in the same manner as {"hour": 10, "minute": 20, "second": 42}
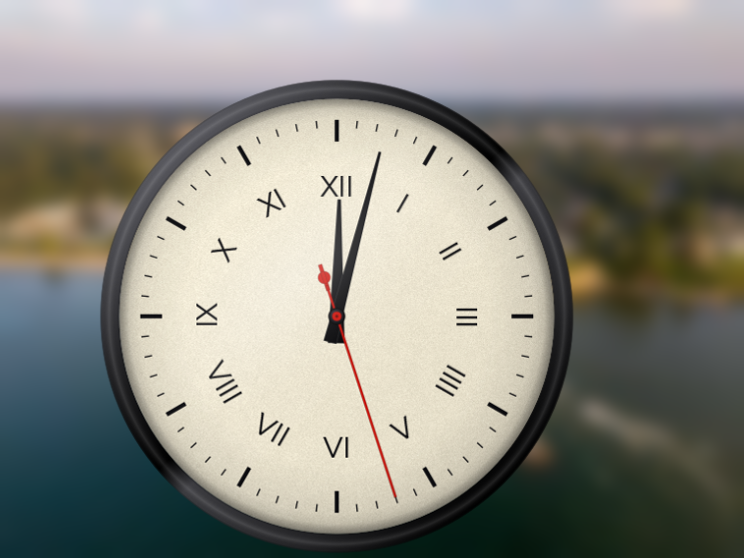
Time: {"hour": 12, "minute": 2, "second": 27}
